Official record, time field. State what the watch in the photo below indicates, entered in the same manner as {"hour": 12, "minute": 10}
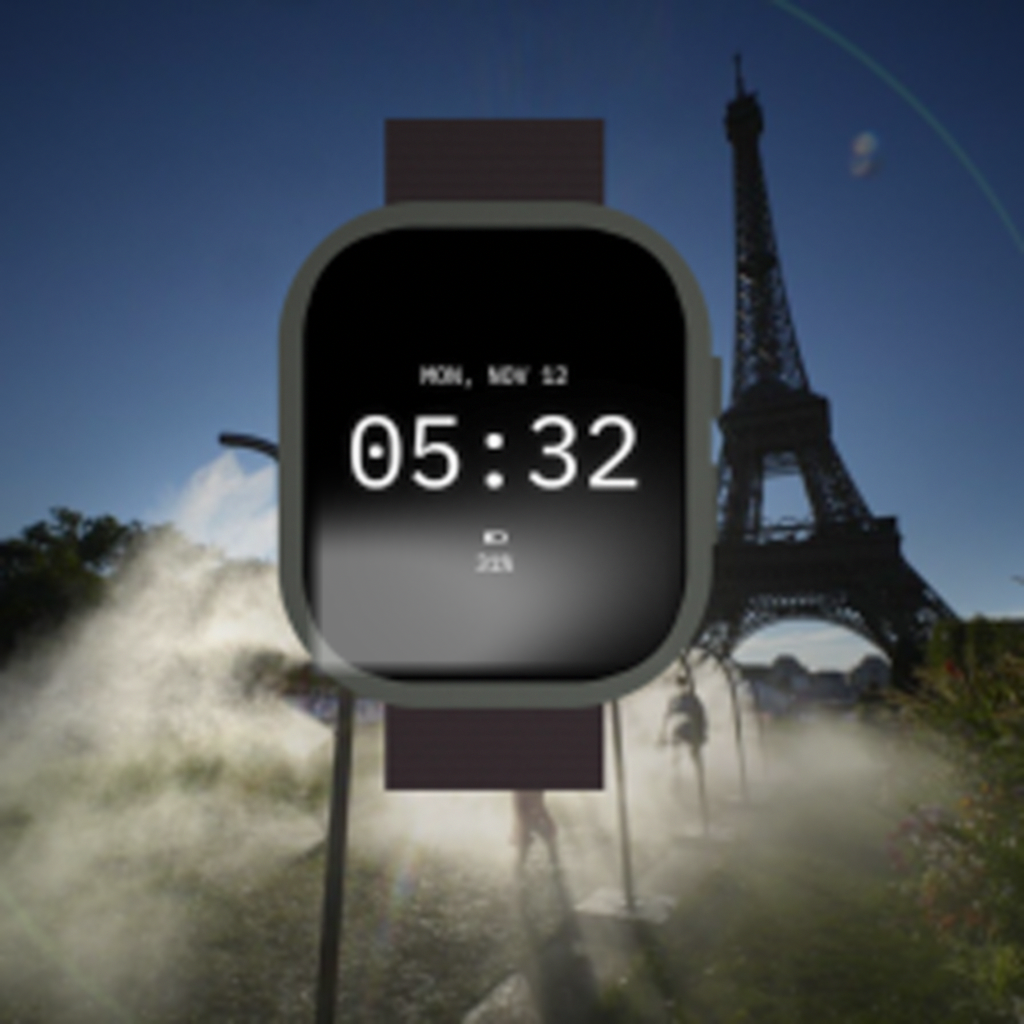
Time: {"hour": 5, "minute": 32}
